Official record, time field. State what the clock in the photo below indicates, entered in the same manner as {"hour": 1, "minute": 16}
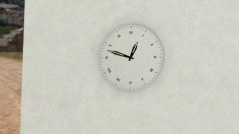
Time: {"hour": 12, "minute": 48}
